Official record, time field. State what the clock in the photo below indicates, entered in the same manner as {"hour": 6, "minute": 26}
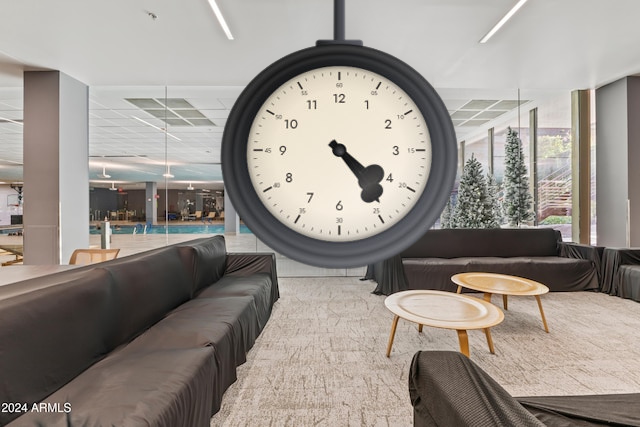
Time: {"hour": 4, "minute": 24}
